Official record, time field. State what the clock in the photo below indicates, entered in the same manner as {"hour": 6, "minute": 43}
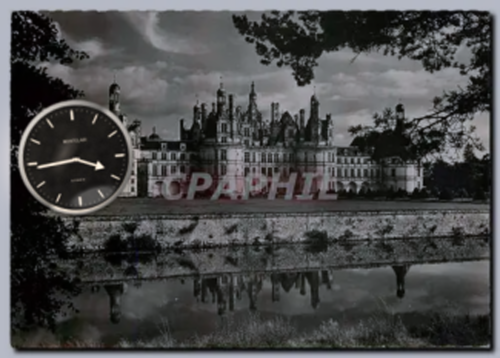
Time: {"hour": 3, "minute": 44}
